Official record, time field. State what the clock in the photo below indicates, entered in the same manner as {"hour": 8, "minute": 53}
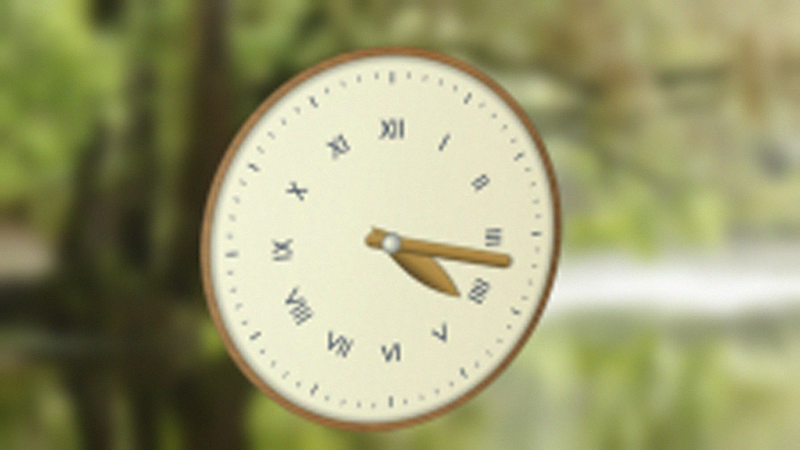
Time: {"hour": 4, "minute": 17}
